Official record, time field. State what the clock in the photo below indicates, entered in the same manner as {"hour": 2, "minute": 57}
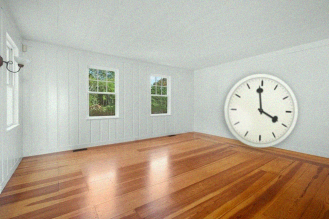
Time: {"hour": 3, "minute": 59}
